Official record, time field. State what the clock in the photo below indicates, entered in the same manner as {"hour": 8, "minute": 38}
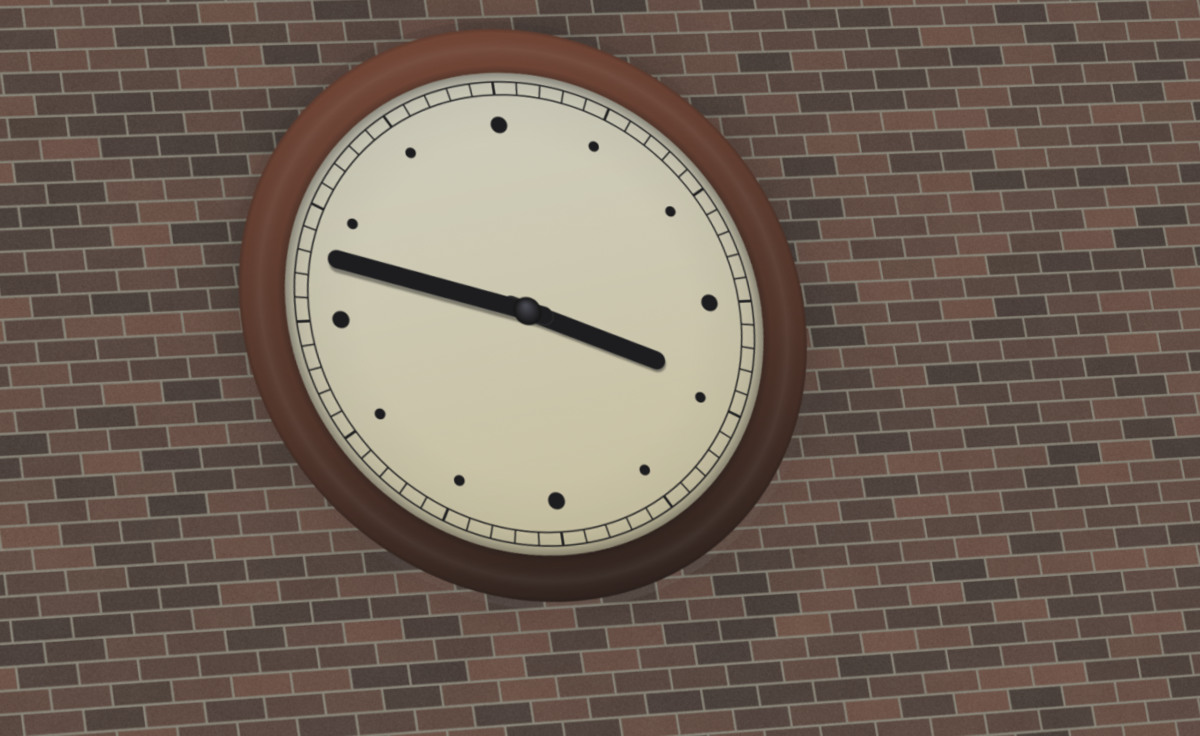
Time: {"hour": 3, "minute": 48}
